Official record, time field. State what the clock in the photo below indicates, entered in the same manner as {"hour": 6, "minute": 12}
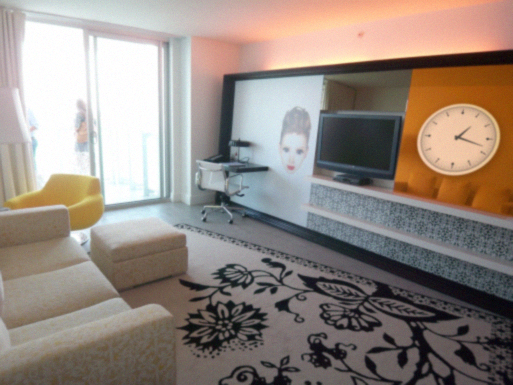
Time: {"hour": 1, "minute": 18}
